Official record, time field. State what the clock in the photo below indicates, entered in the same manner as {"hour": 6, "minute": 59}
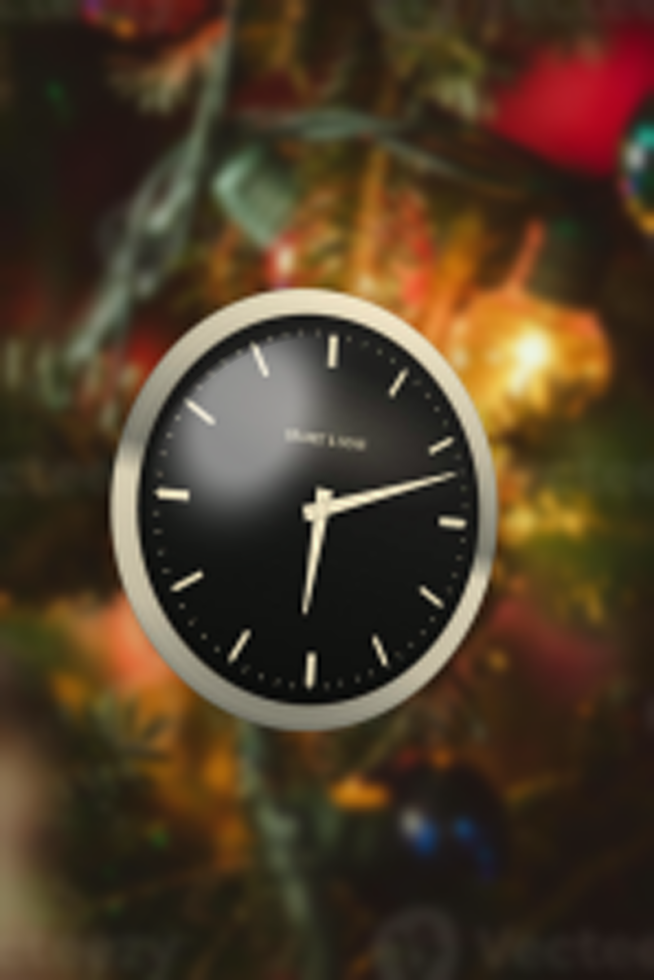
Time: {"hour": 6, "minute": 12}
